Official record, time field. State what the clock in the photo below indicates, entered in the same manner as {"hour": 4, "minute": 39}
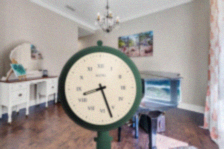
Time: {"hour": 8, "minute": 27}
